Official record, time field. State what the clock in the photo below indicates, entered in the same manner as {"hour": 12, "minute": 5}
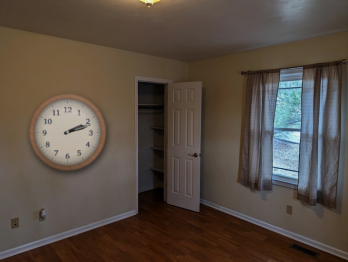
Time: {"hour": 2, "minute": 12}
